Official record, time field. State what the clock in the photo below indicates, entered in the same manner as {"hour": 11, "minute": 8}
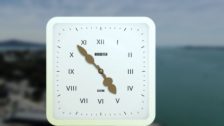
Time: {"hour": 4, "minute": 53}
